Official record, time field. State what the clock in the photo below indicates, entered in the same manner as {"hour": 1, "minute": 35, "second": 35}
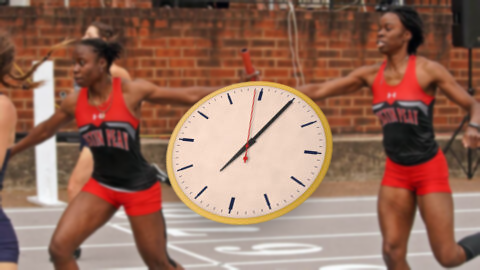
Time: {"hour": 7, "minute": 4, "second": 59}
